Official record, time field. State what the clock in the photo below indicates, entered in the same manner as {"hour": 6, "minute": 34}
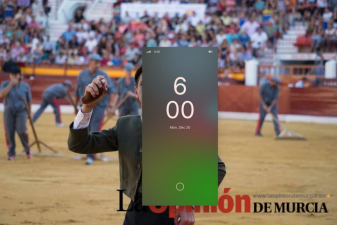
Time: {"hour": 6, "minute": 0}
